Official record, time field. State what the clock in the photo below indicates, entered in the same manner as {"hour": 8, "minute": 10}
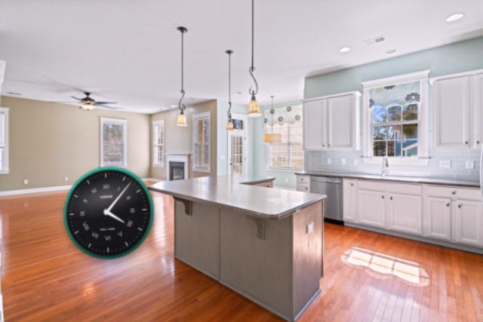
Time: {"hour": 4, "minute": 7}
